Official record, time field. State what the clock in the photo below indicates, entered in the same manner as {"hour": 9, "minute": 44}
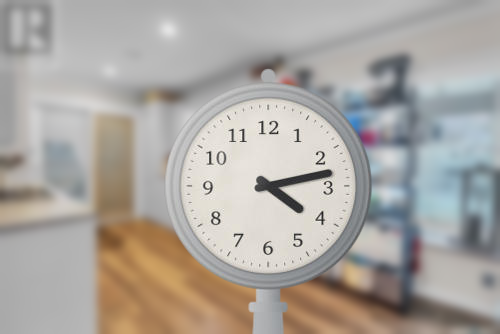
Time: {"hour": 4, "minute": 13}
